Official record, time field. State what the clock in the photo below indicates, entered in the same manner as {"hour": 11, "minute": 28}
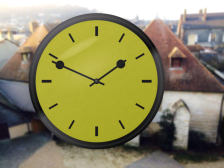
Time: {"hour": 1, "minute": 49}
